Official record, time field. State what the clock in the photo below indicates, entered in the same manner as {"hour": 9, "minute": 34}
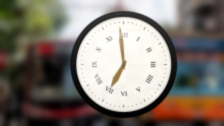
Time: {"hour": 6, "minute": 59}
